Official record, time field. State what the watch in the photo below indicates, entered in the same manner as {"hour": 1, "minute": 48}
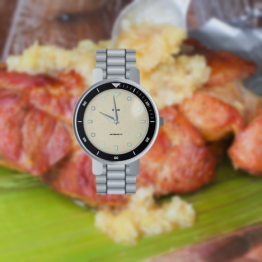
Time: {"hour": 9, "minute": 59}
